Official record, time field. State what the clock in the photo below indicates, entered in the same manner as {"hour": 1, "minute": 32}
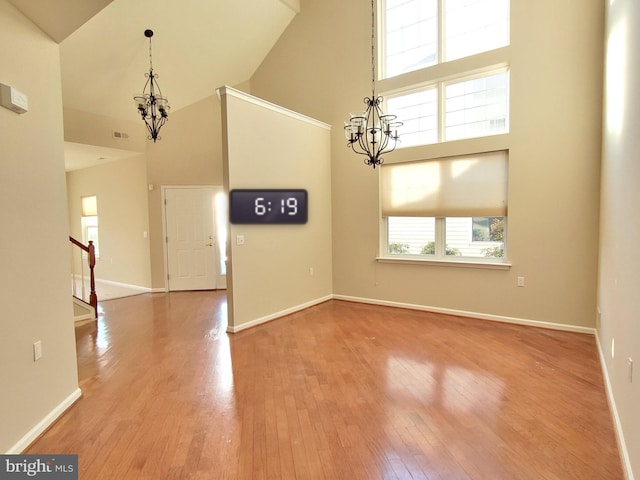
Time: {"hour": 6, "minute": 19}
